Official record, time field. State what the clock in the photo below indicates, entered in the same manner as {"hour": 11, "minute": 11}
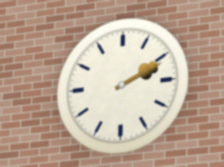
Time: {"hour": 2, "minute": 11}
